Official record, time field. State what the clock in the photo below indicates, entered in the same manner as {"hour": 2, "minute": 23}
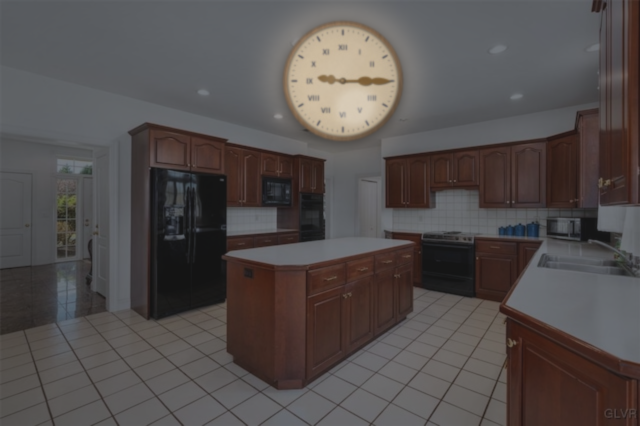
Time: {"hour": 9, "minute": 15}
